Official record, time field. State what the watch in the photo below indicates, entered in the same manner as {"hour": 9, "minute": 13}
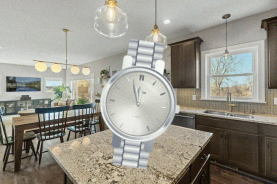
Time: {"hour": 11, "minute": 57}
